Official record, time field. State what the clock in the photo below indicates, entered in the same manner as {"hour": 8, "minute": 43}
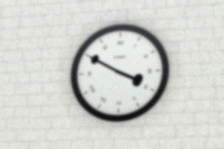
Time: {"hour": 3, "minute": 50}
